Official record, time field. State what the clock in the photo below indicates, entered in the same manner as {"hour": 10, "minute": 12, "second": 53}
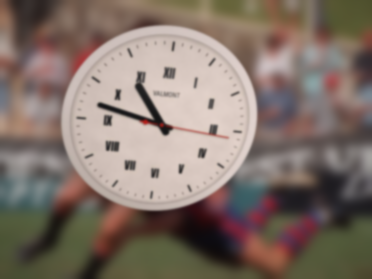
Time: {"hour": 10, "minute": 47, "second": 16}
